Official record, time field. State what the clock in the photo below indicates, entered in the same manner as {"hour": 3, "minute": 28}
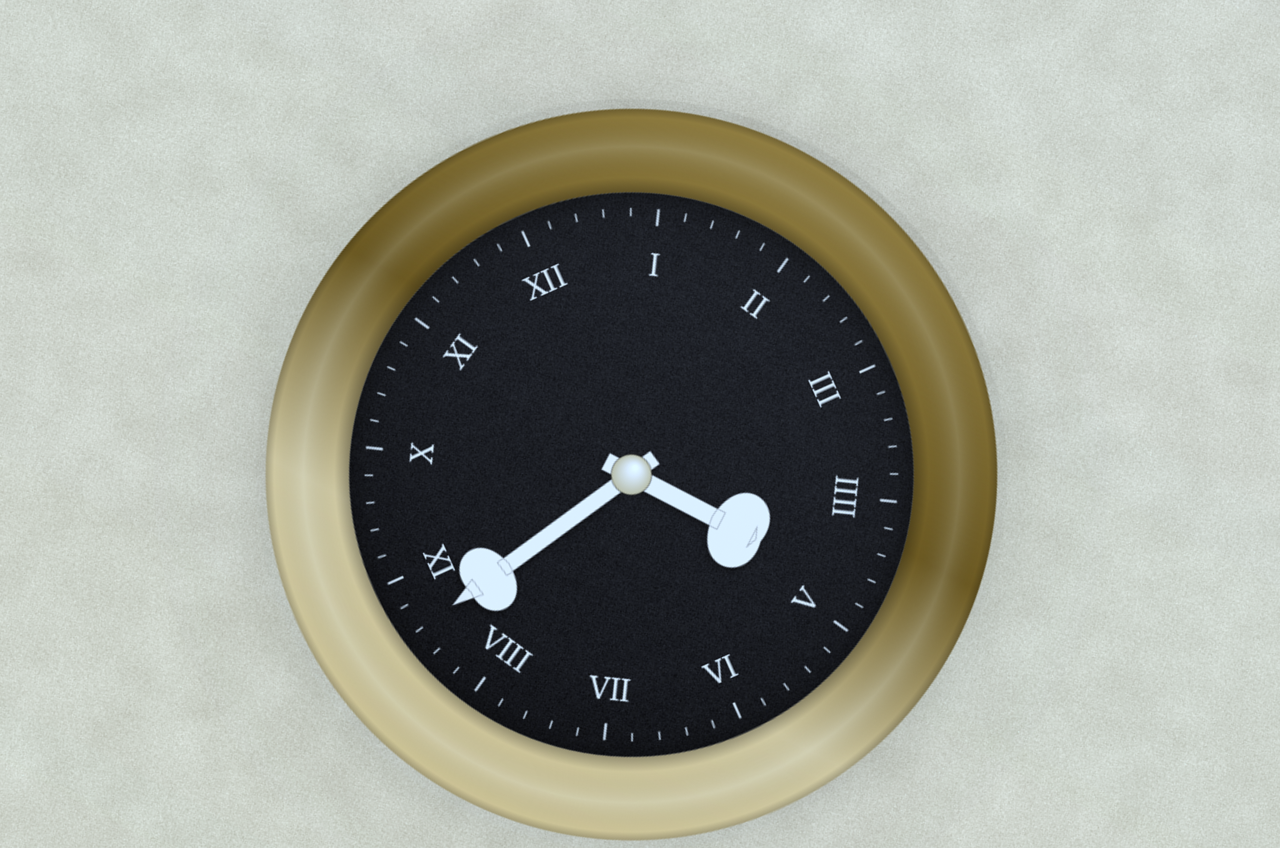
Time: {"hour": 4, "minute": 43}
